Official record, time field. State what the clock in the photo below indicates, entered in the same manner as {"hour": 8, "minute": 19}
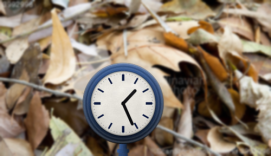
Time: {"hour": 1, "minute": 26}
